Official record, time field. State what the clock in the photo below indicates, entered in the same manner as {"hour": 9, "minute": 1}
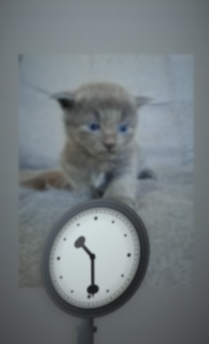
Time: {"hour": 10, "minute": 29}
